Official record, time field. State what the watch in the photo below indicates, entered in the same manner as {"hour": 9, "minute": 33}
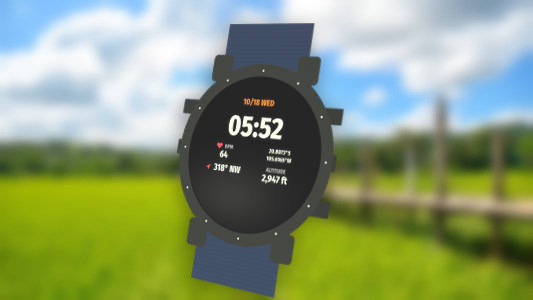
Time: {"hour": 5, "minute": 52}
